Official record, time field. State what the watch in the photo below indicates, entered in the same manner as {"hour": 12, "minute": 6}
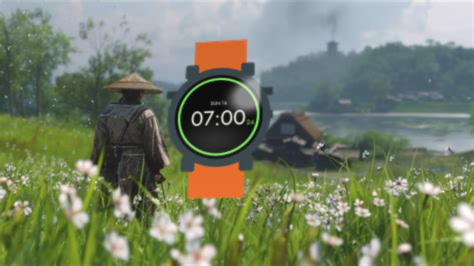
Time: {"hour": 7, "minute": 0}
